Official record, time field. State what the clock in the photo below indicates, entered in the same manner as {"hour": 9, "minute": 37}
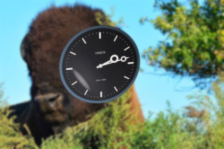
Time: {"hour": 2, "minute": 13}
